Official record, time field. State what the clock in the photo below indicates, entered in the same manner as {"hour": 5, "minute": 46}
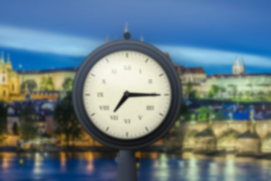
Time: {"hour": 7, "minute": 15}
